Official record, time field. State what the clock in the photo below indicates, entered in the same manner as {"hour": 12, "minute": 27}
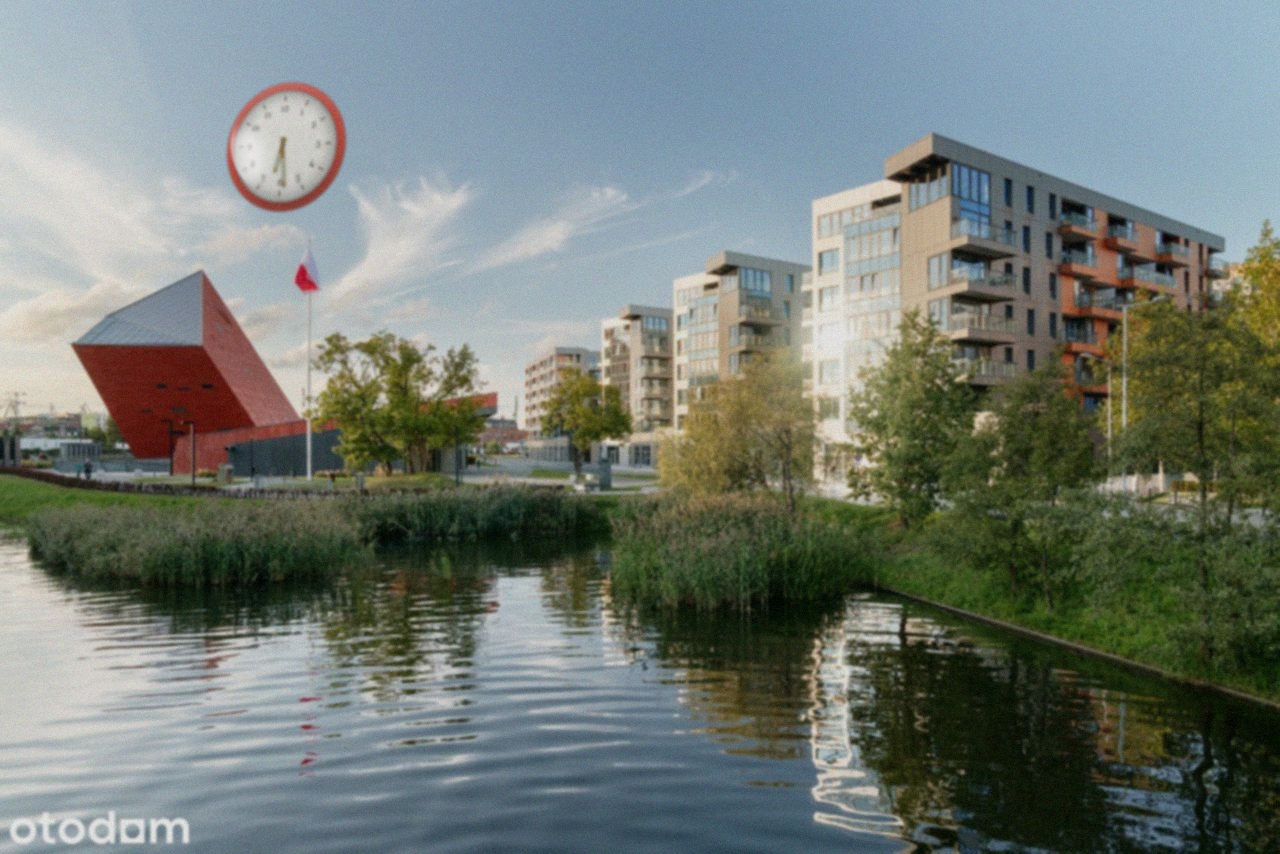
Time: {"hour": 6, "minute": 29}
